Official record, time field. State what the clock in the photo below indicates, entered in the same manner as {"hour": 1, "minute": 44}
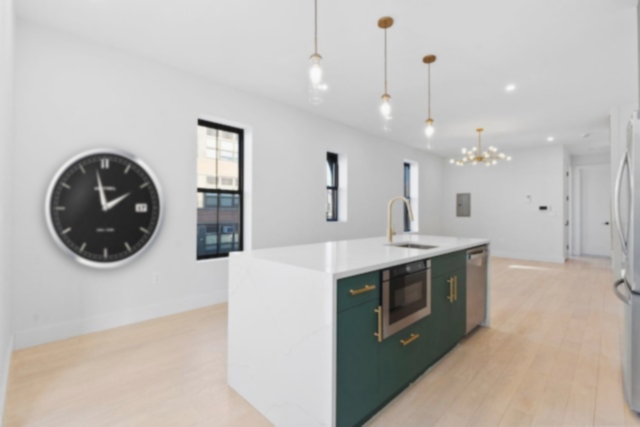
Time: {"hour": 1, "minute": 58}
